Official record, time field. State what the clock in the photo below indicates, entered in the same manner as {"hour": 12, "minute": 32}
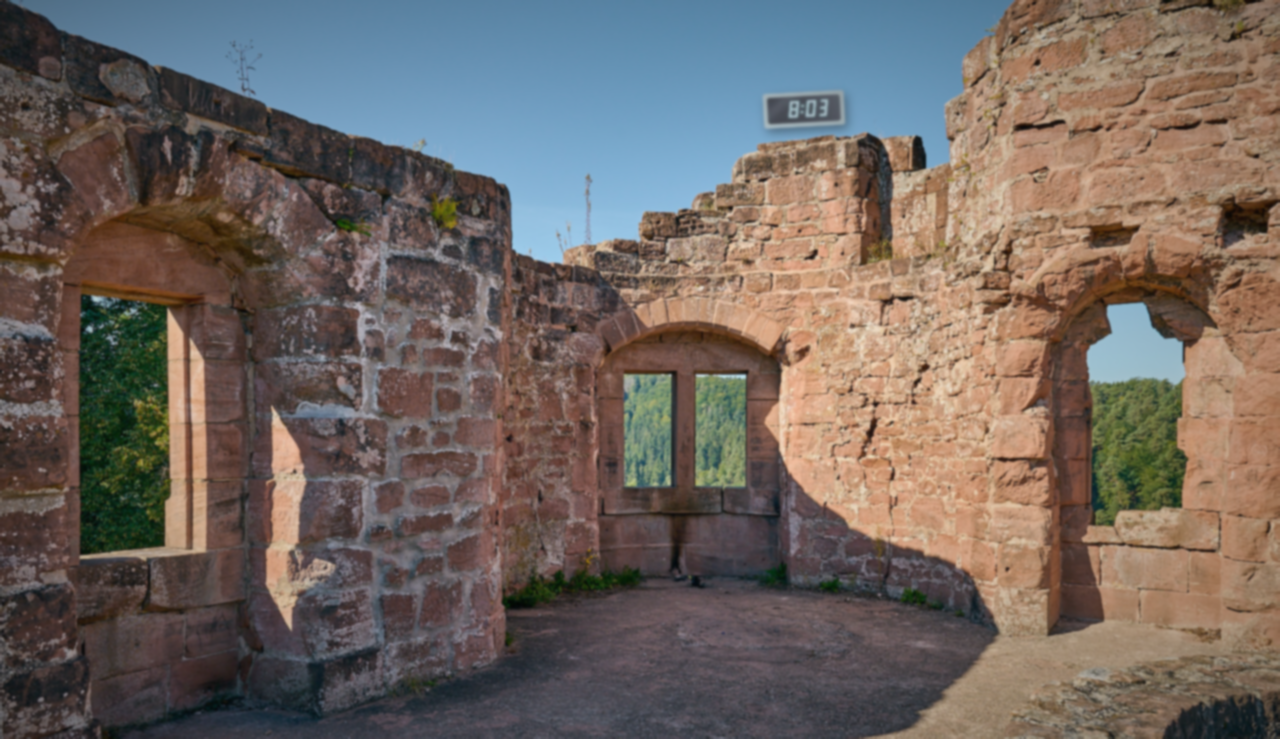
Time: {"hour": 8, "minute": 3}
